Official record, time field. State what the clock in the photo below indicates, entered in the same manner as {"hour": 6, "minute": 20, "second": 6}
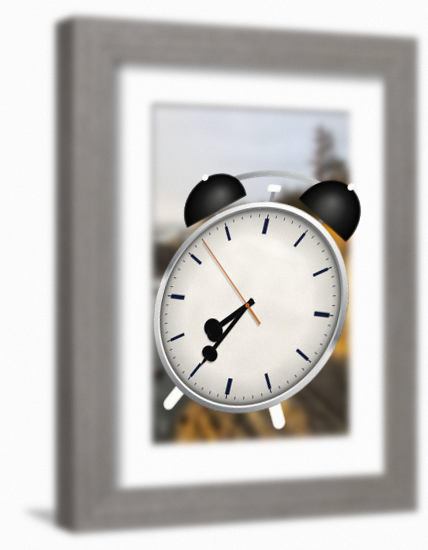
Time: {"hour": 7, "minute": 34, "second": 52}
